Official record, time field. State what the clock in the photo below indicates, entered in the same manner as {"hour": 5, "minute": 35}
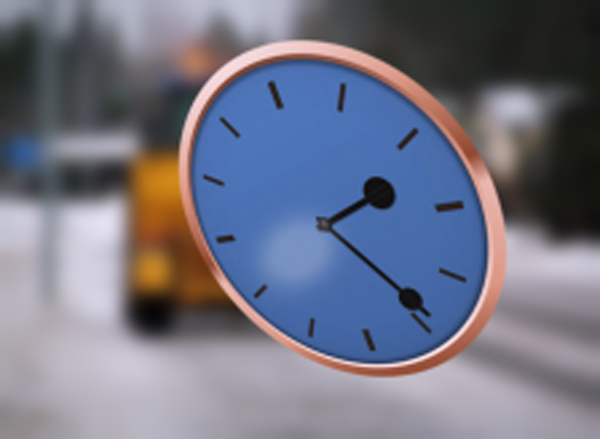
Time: {"hour": 2, "minute": 24}
